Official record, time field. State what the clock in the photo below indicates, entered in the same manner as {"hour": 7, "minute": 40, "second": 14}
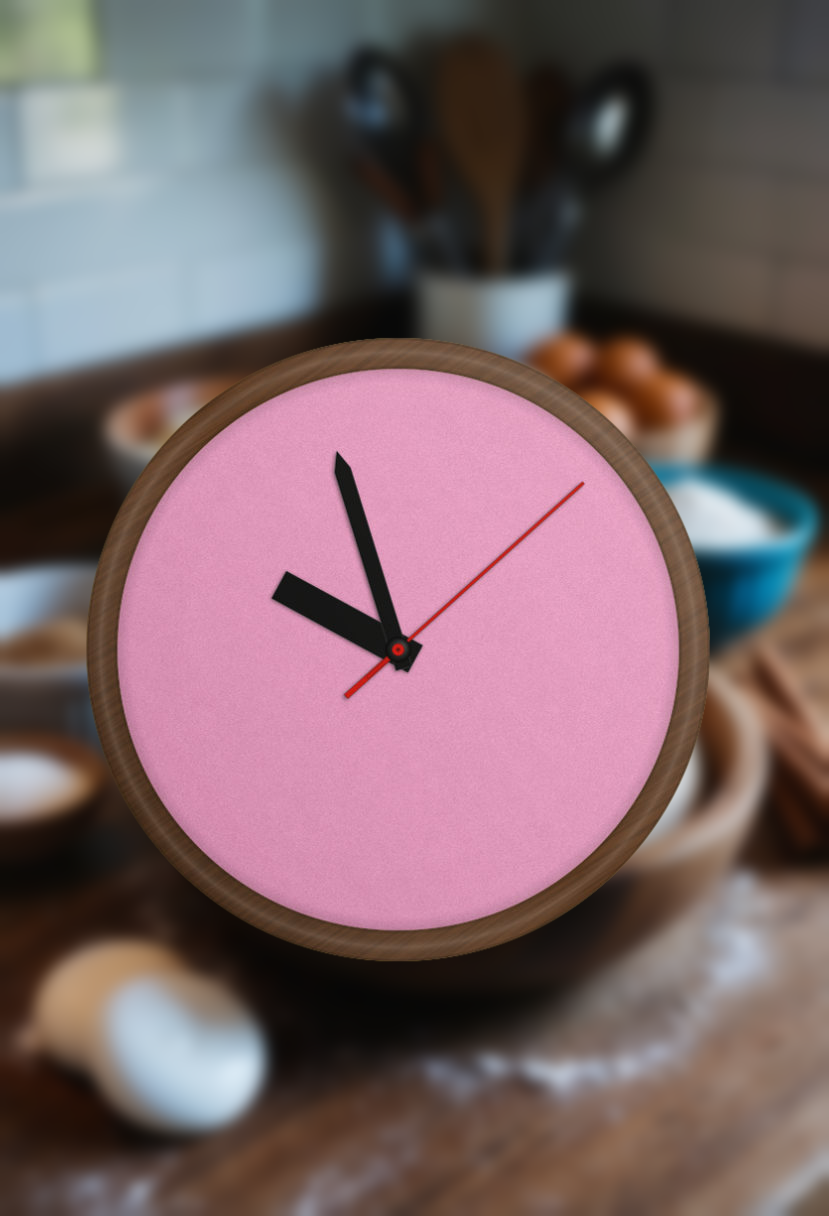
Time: {"hour": 9, "minute": 57, "second": 8}
